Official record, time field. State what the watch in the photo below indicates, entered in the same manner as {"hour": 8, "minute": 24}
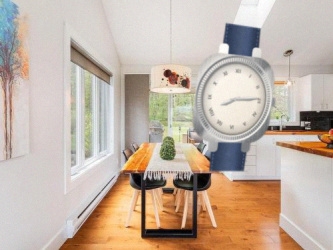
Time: {"hour": 8, "minute": 14}
